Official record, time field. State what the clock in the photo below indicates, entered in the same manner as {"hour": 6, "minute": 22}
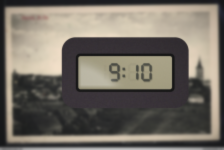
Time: {"hour": 9, "minute": 10}
